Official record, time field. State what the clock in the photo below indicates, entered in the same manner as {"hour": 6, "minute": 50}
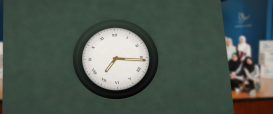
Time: {"hour": 7, "minute": 16}
